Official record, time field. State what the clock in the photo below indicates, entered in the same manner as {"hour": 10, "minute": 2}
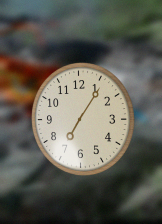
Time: {"hour": 7, "minute": 6}
